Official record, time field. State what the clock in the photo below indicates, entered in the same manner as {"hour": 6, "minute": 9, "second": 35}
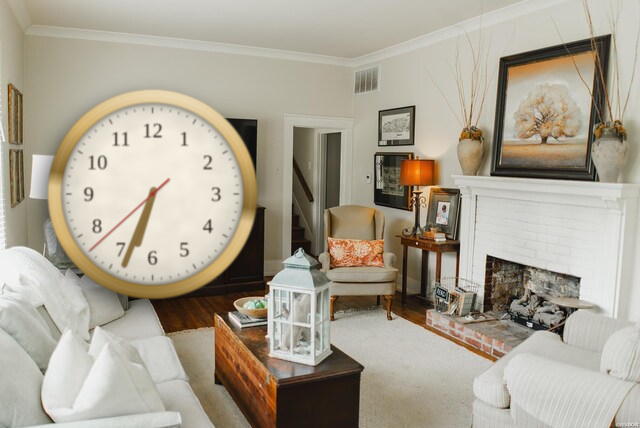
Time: {"hour": 6, "minute": 33, "second": 38}
